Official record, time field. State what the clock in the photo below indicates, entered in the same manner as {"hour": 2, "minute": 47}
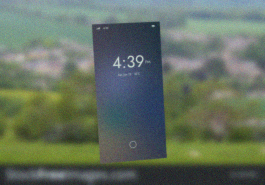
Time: {"hour": 4, "minute": 39}
